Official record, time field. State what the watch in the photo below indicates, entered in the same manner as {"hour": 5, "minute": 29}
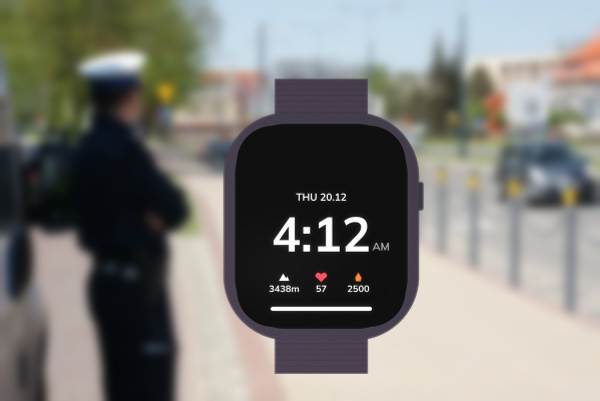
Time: {"hour": 4, "minute": 12}
